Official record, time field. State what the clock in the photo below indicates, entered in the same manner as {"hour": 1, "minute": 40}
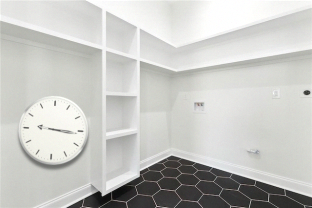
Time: {"hour": 9, "minute": 16}
